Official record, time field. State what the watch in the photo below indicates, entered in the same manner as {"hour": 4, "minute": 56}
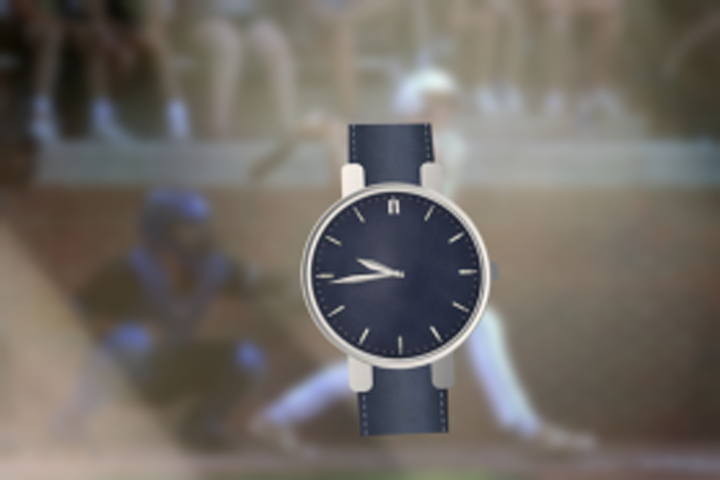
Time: {"hour": 9, "minute": 44}
